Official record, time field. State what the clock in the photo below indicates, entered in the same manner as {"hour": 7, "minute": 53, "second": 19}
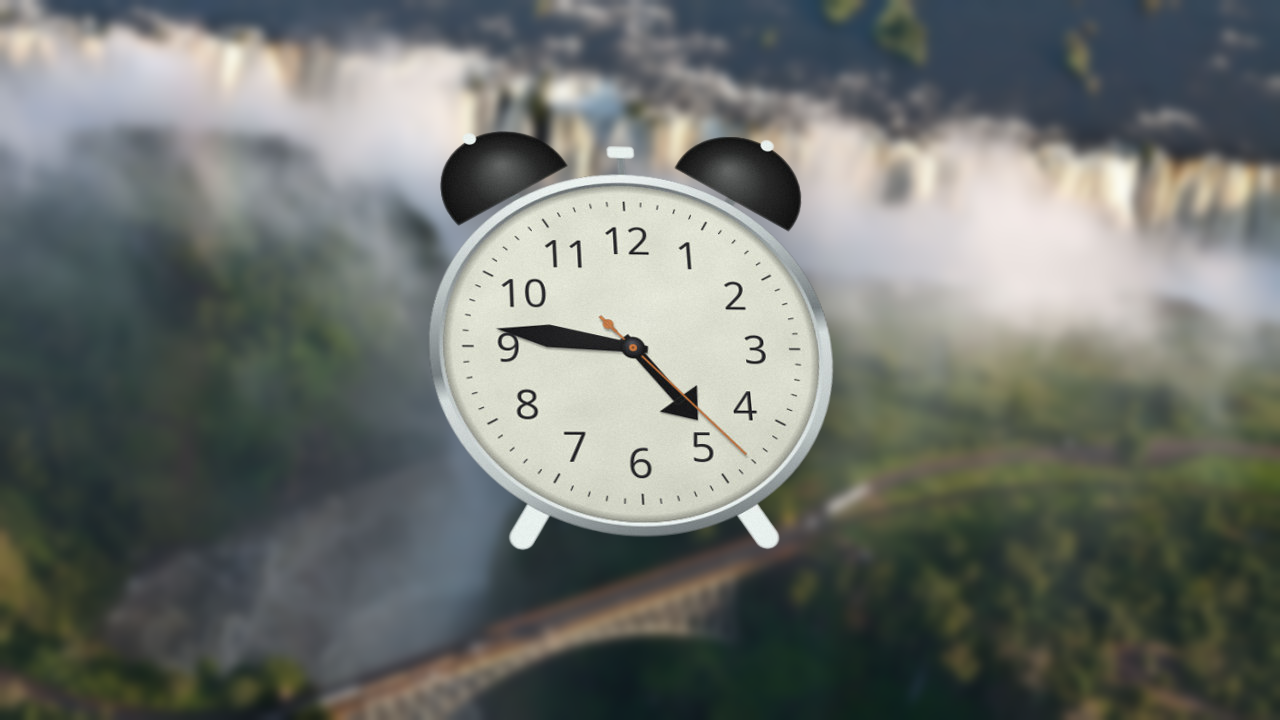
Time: {"hour": 4, "minute": 46, "second": 23}
